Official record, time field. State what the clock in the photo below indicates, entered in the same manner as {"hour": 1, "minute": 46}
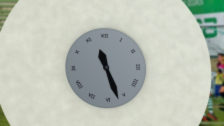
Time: {"hour": 11, "minute": 27}
